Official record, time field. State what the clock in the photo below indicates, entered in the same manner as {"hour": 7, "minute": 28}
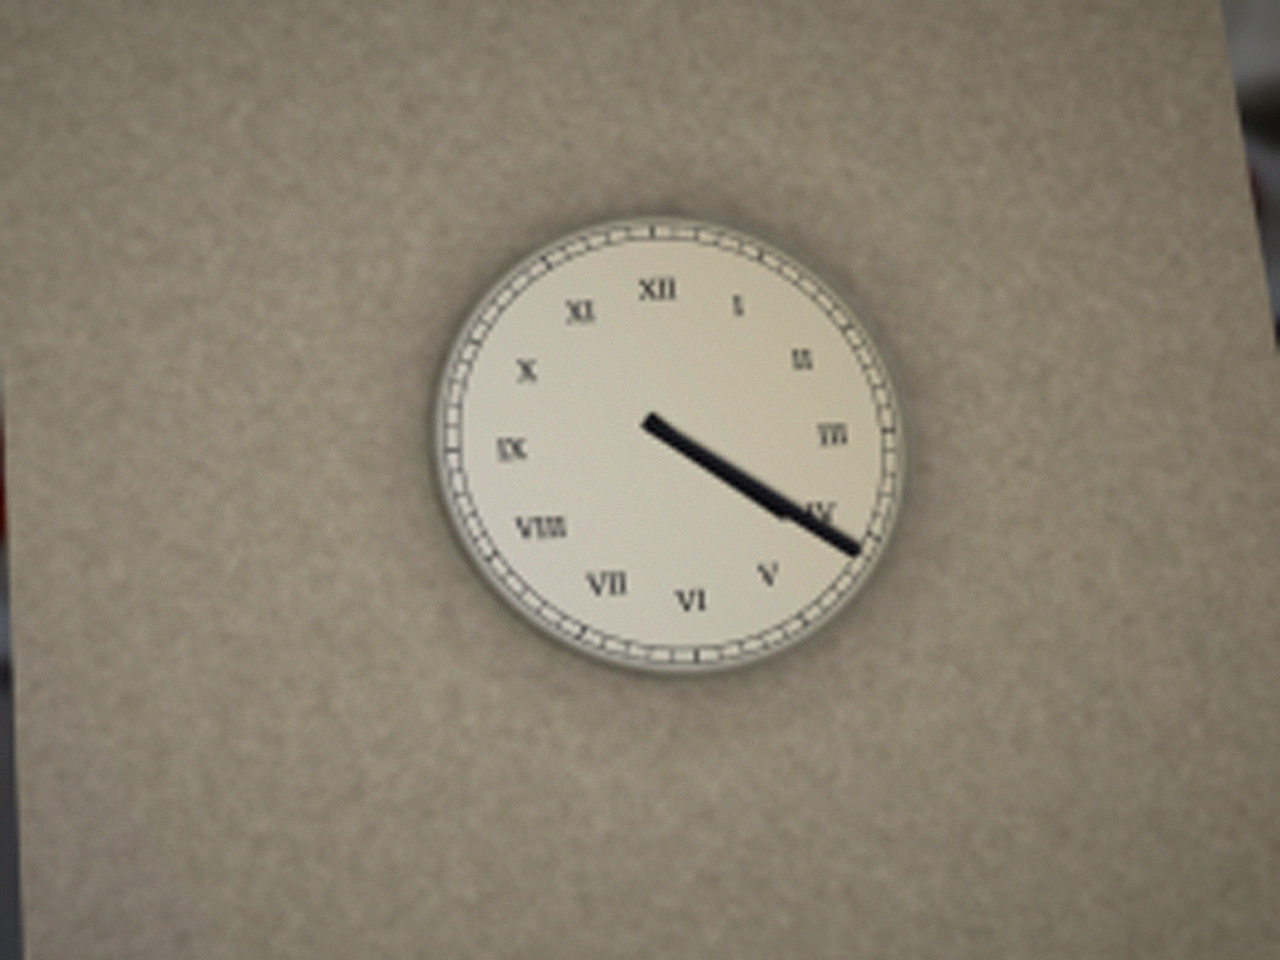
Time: {"hour": 4, "minute": 21}
